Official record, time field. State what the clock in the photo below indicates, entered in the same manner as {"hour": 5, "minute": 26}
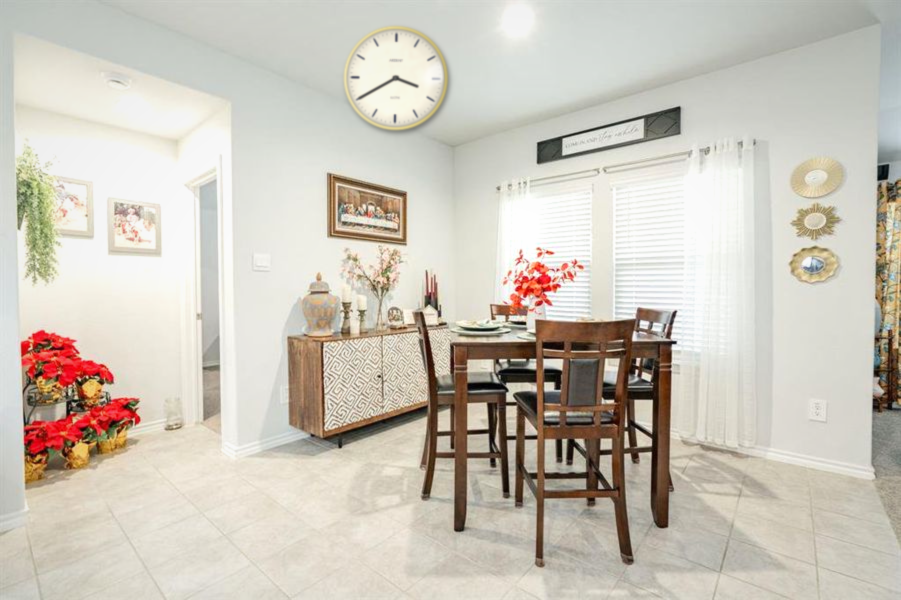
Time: {"hour": 3, "minute": 40}
